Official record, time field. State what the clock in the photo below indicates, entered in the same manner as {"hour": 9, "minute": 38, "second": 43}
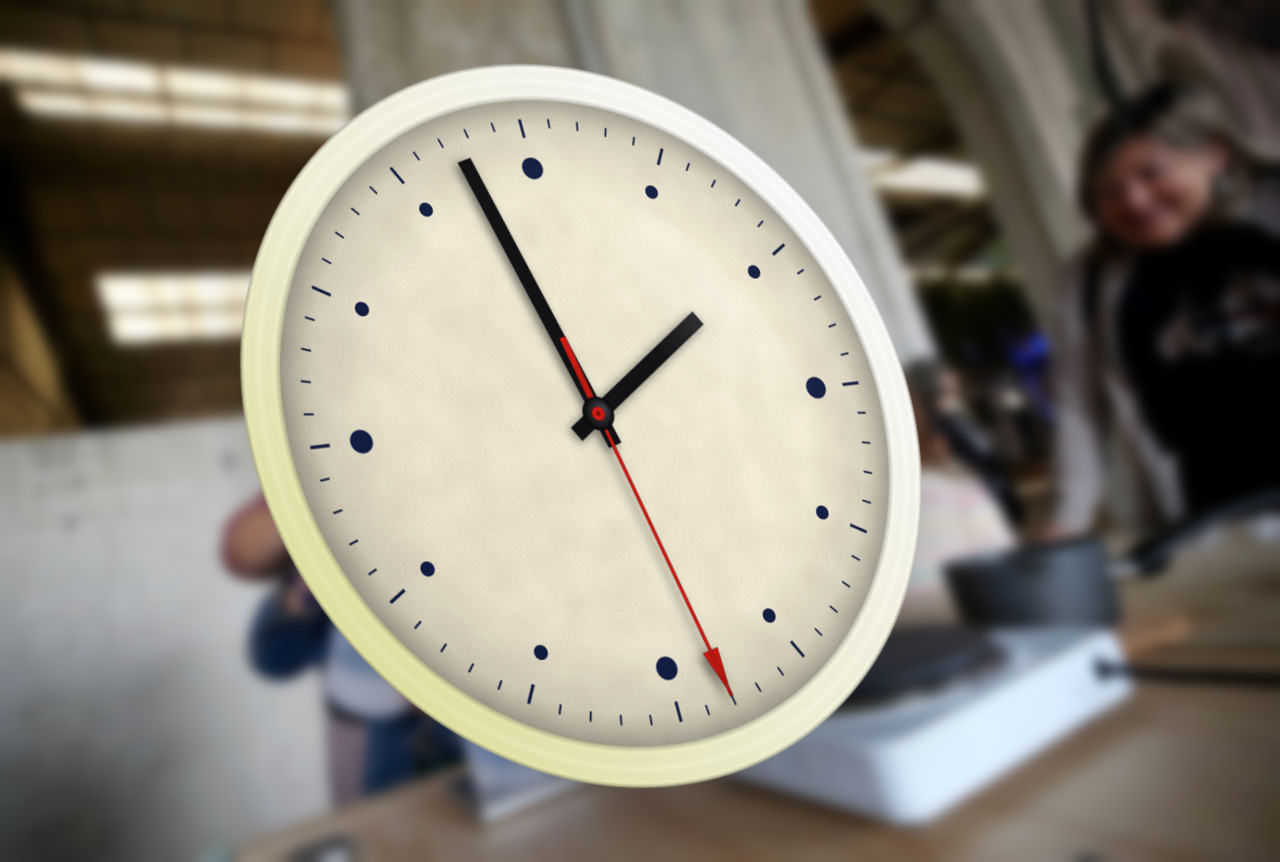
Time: {"hour": 1, "minute": 57, "second": 28}
